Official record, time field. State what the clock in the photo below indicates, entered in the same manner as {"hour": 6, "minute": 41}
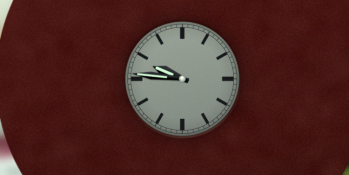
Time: {"hour": 9, "minute": 46}
